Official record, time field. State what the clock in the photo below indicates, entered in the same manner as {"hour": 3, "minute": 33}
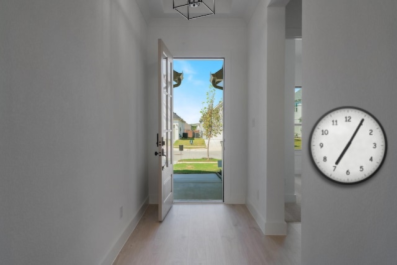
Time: {"hour": 7, "minute": 5}
